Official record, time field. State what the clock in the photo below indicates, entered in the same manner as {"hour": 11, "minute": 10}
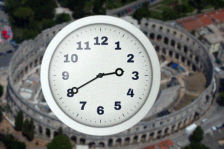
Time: {"hour": 2, "minute": 40}
